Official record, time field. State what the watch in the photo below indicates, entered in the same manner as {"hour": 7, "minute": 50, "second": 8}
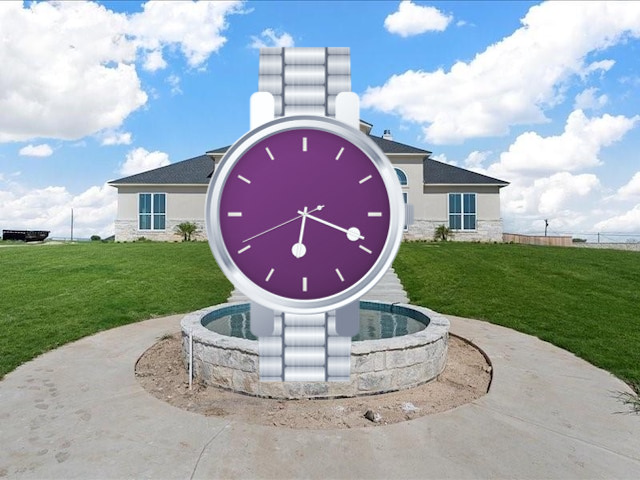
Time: {"hour": 6, "minute": 18, "second": 41}
